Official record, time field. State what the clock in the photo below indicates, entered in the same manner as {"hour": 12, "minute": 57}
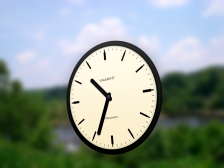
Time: {"hour": 10, "minute": 34}
